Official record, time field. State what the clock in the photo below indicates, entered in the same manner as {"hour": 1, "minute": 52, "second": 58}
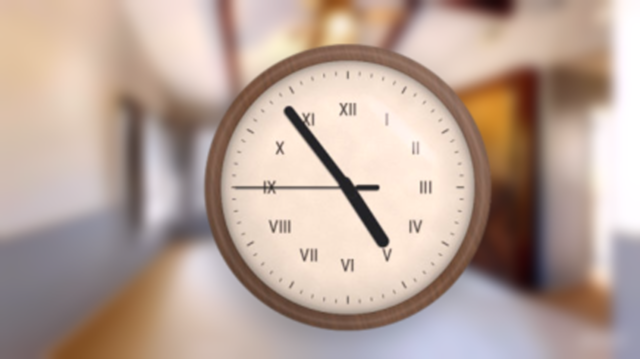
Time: {"hour": 4, "minute": 53, "second": 45}
